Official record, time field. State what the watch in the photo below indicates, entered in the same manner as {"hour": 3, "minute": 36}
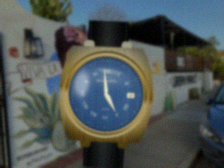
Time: {"hour": 4, "minute": 59}
